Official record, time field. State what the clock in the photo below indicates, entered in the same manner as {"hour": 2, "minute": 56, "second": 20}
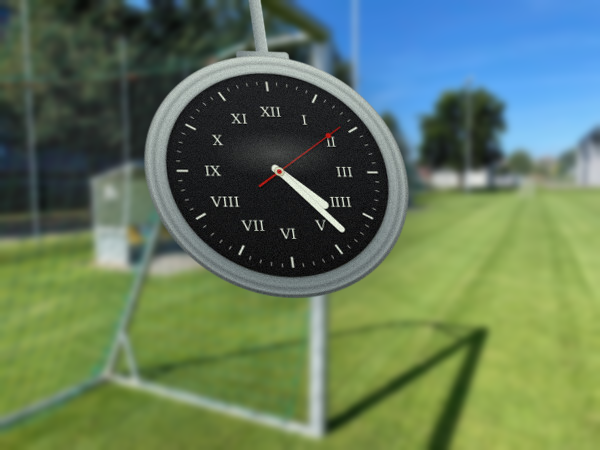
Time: {"hour": 4, "minute": 23, "second": 9}
